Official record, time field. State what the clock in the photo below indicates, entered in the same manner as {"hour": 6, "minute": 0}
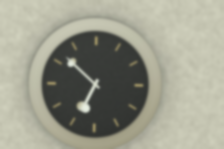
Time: {"hour": 6, "minute": 52}
